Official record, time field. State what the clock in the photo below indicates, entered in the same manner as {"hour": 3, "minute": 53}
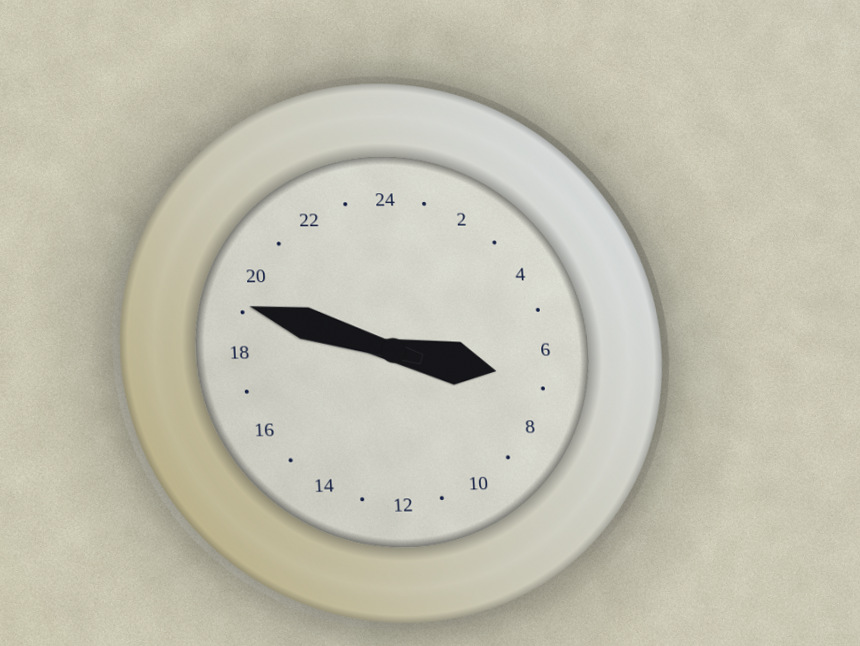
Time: {"hour": 6, "minute": 48}
